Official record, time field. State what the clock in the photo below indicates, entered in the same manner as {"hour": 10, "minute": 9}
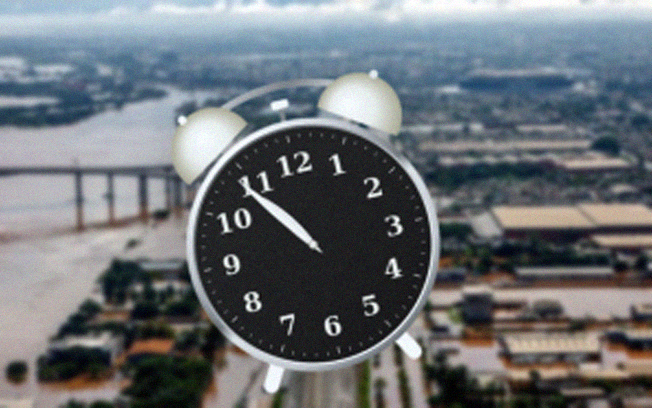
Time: {"hour": 10, "minute": 54}
